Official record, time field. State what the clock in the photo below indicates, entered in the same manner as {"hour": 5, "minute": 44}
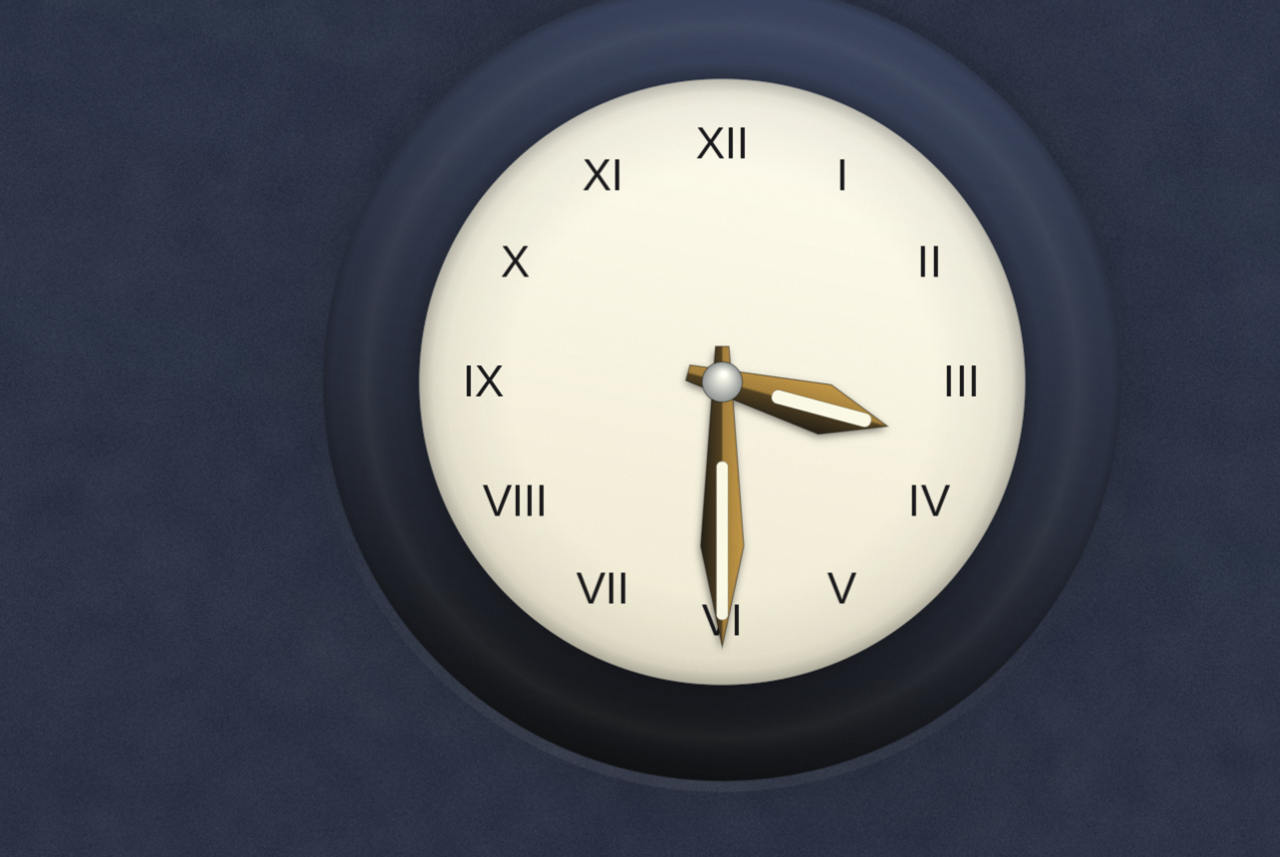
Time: {"hour": 3, "minute": 30}
